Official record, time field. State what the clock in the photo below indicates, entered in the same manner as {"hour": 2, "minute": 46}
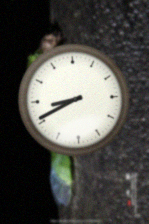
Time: {"hour": 8, "minute": 41}
